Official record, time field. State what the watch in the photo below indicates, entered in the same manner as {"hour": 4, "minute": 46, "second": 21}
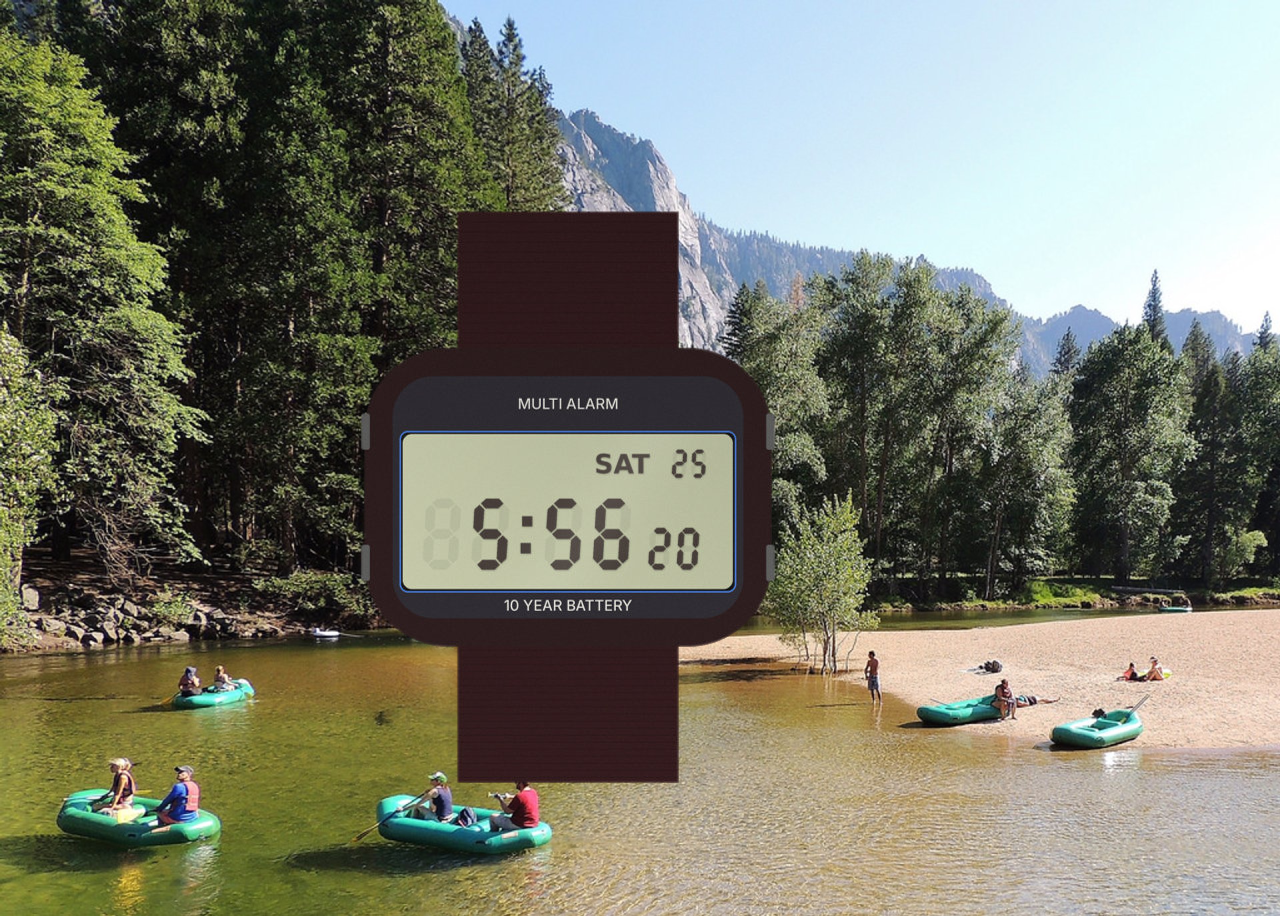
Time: {"hour": 5, "minute": 56, "second": 20}
